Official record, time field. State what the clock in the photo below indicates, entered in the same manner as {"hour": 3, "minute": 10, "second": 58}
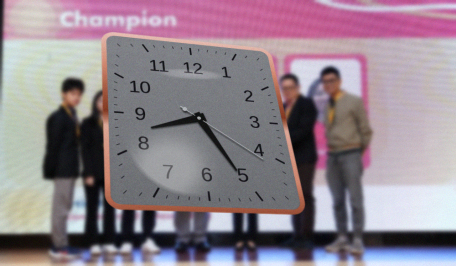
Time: {"hour": 8, "minute": 25, "second": 21}
